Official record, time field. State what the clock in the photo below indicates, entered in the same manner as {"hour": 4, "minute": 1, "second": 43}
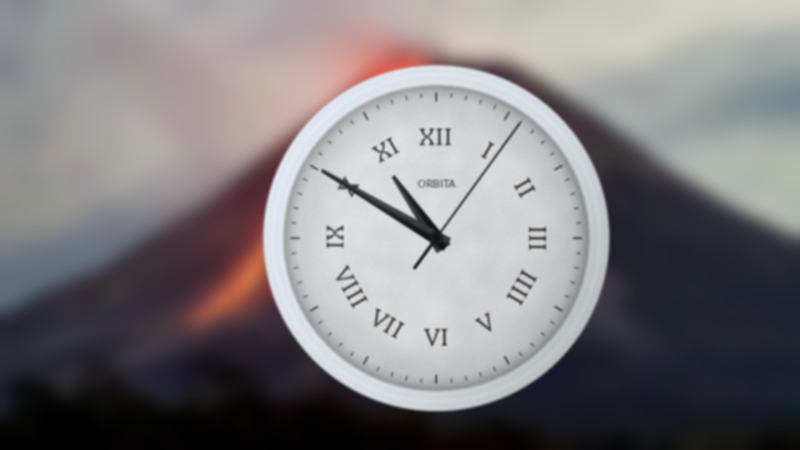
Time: {"hour": 10, "minute": 50, "second": 6}
